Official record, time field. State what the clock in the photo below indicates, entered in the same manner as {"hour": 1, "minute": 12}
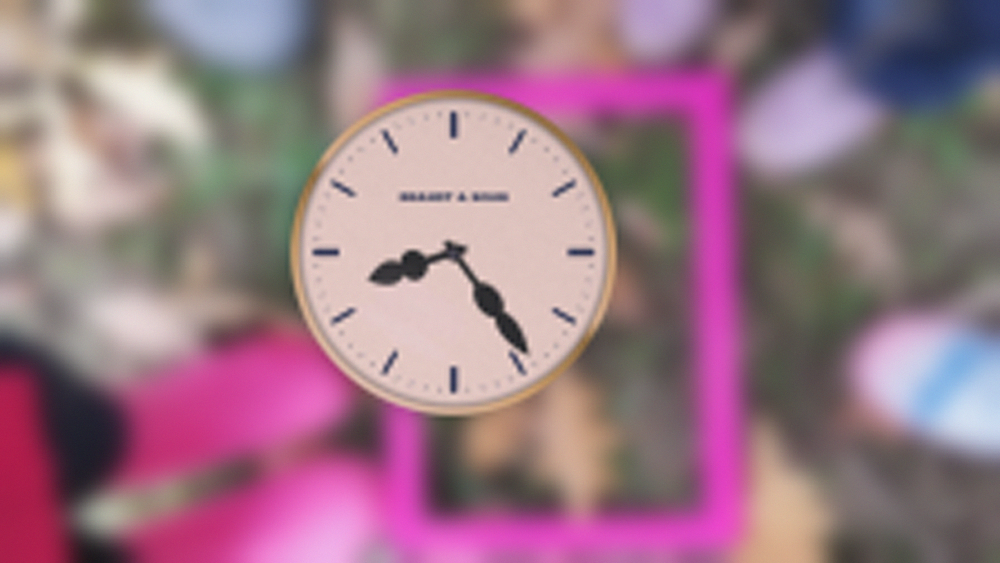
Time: {"hour": 8, "minute": 24}
